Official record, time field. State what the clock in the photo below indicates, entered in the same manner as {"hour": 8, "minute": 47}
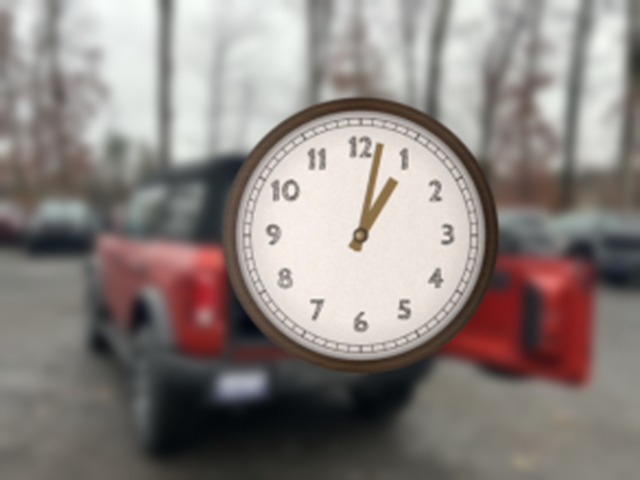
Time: {"hour": 1, "minute": 2}
